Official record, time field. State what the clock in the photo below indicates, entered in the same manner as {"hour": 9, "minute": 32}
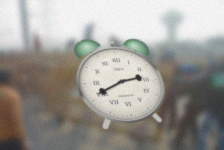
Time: {"hour": 2, "minute": 41}
